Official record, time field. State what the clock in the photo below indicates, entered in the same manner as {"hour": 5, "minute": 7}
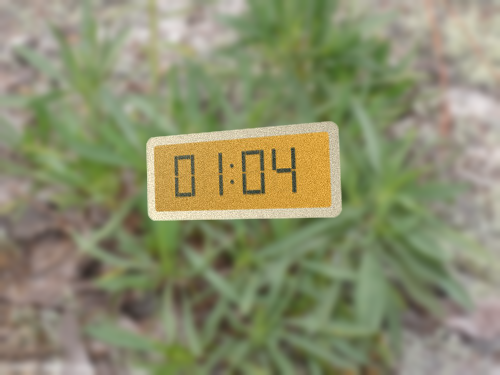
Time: {"hour": 1, "minute": 4}
